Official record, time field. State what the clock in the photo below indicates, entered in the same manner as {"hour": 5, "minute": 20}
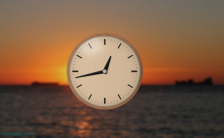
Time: {"hour": 12, "minute": 43}
